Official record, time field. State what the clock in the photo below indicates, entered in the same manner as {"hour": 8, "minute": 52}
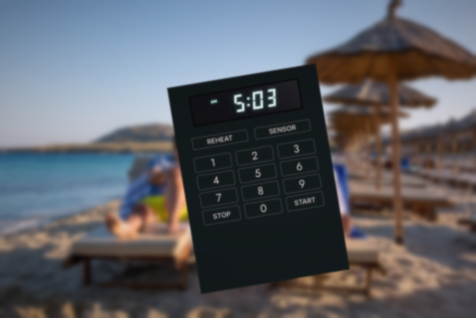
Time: {"hour": 5, "minute": 3}
